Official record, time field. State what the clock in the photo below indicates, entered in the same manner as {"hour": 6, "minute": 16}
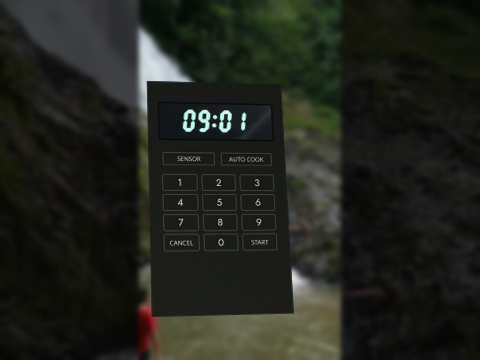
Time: {"hour": 9, "minute": 1}
